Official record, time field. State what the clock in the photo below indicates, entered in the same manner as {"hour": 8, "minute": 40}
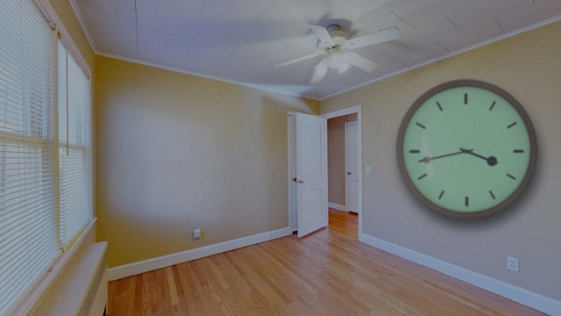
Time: {"hour": 3, "minute": 43}
